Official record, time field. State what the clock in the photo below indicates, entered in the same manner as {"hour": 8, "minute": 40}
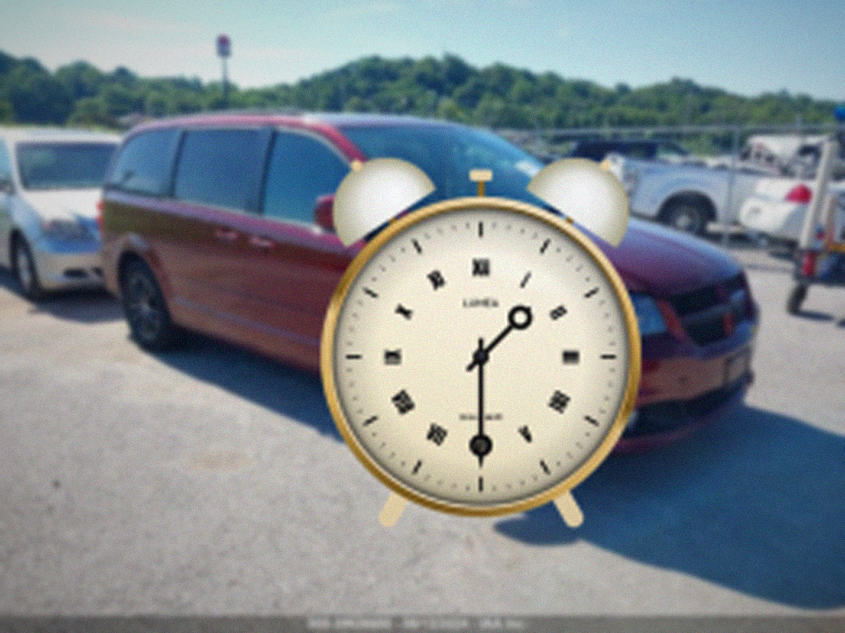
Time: {"hour": 1, "minute": 30}
